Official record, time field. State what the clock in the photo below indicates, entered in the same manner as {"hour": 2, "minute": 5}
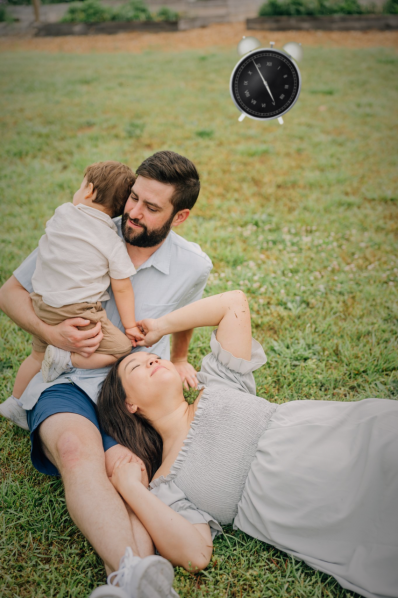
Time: {"hour": 4, "minute": 54}
